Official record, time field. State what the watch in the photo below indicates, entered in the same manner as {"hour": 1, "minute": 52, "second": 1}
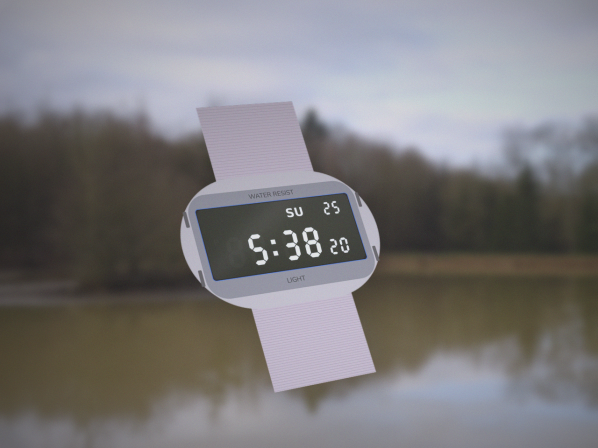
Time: {"hour": 5, "minute": 38, "second": 20}
